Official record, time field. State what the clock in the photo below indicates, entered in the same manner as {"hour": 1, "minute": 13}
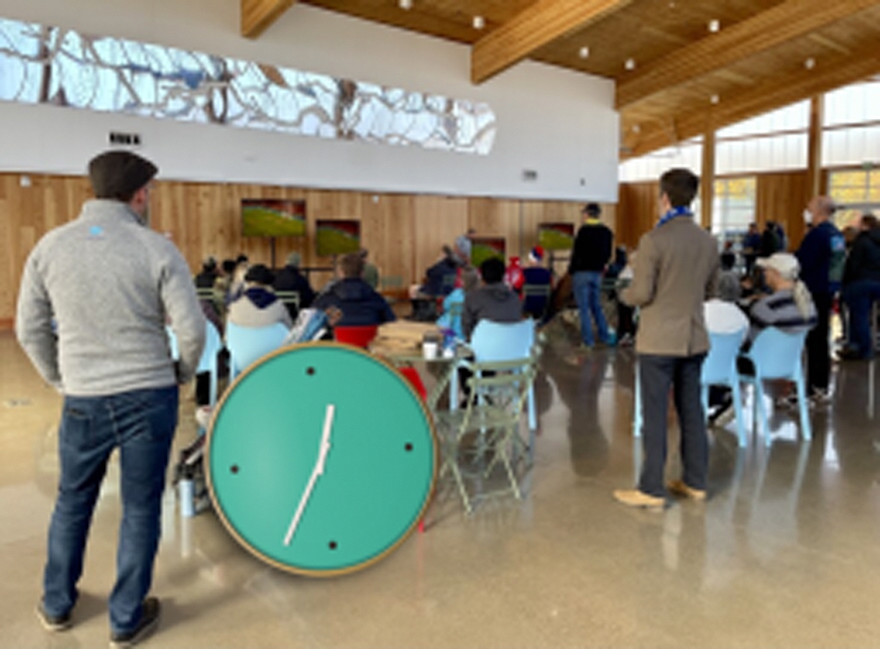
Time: {"hour": 12, "minute": 35}
